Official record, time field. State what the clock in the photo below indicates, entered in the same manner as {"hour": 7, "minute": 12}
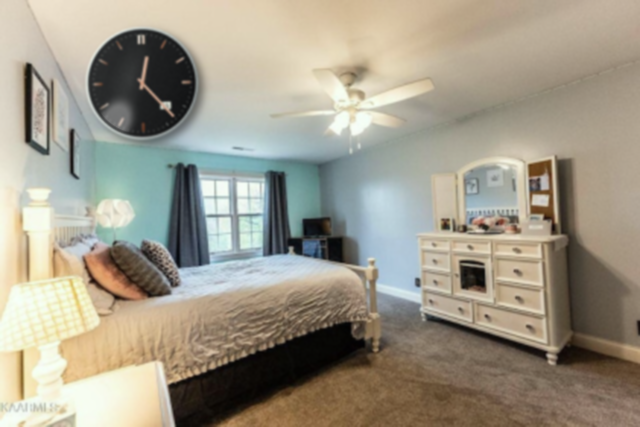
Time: {"hour": 12, "minute": 23}
